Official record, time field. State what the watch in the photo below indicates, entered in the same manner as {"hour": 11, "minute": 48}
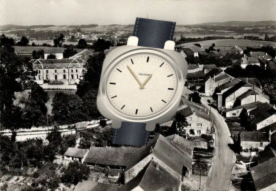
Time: {"hour": 12, "minute": 53}
